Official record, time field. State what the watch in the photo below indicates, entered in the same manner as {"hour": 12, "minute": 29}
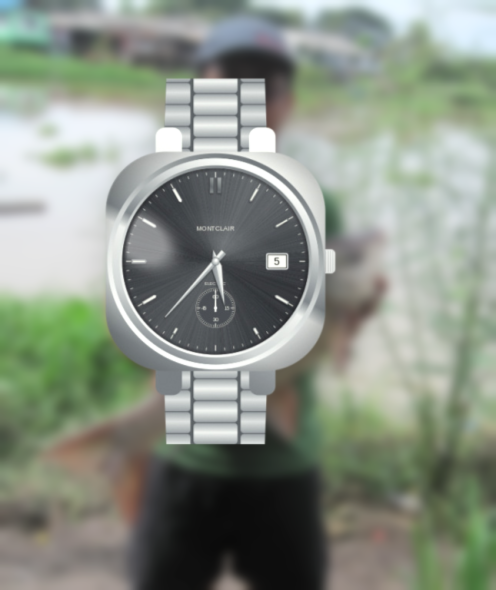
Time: {"hour": 5, "minute": 37}
